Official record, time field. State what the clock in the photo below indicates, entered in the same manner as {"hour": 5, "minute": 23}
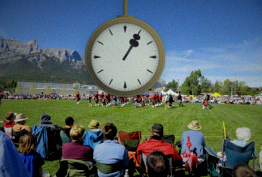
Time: {"hour": 1, "minute": 5}
